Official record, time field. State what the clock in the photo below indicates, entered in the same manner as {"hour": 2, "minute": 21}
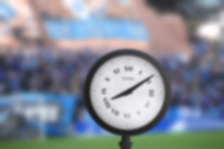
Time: {"hour": 8, "minute": 9}
